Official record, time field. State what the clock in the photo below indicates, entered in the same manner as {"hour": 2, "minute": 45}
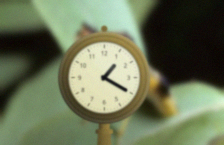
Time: {"hour": 1, "minute": 20}
